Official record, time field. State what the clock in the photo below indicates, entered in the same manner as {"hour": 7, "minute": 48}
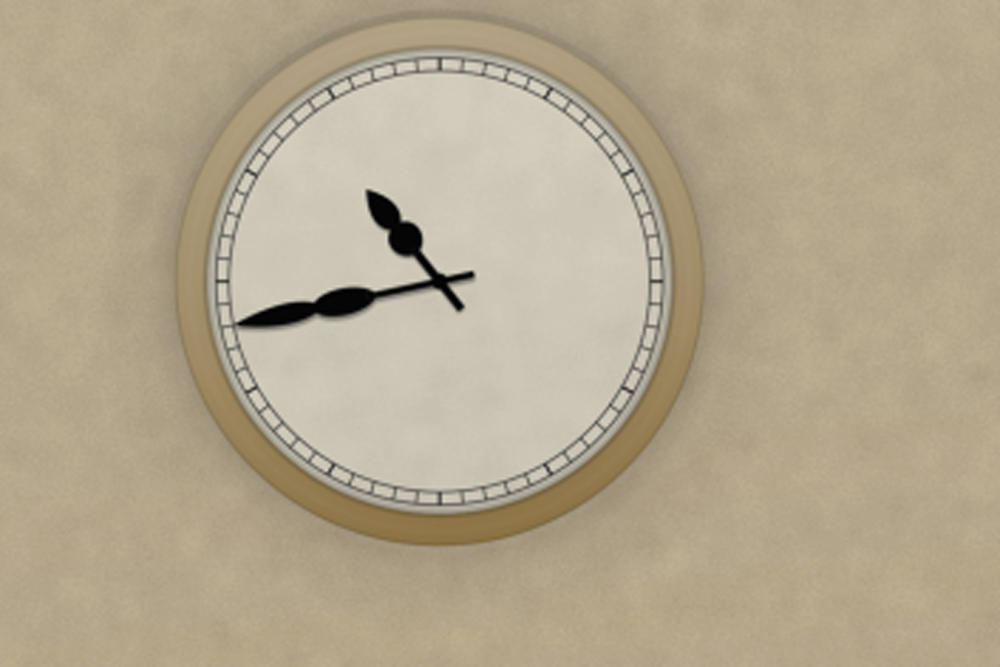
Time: {"hour": 10, "minute": 43}
